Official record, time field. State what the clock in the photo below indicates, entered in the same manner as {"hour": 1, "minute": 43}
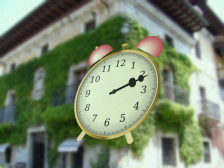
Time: {"hour": 2, "minute": 11}
